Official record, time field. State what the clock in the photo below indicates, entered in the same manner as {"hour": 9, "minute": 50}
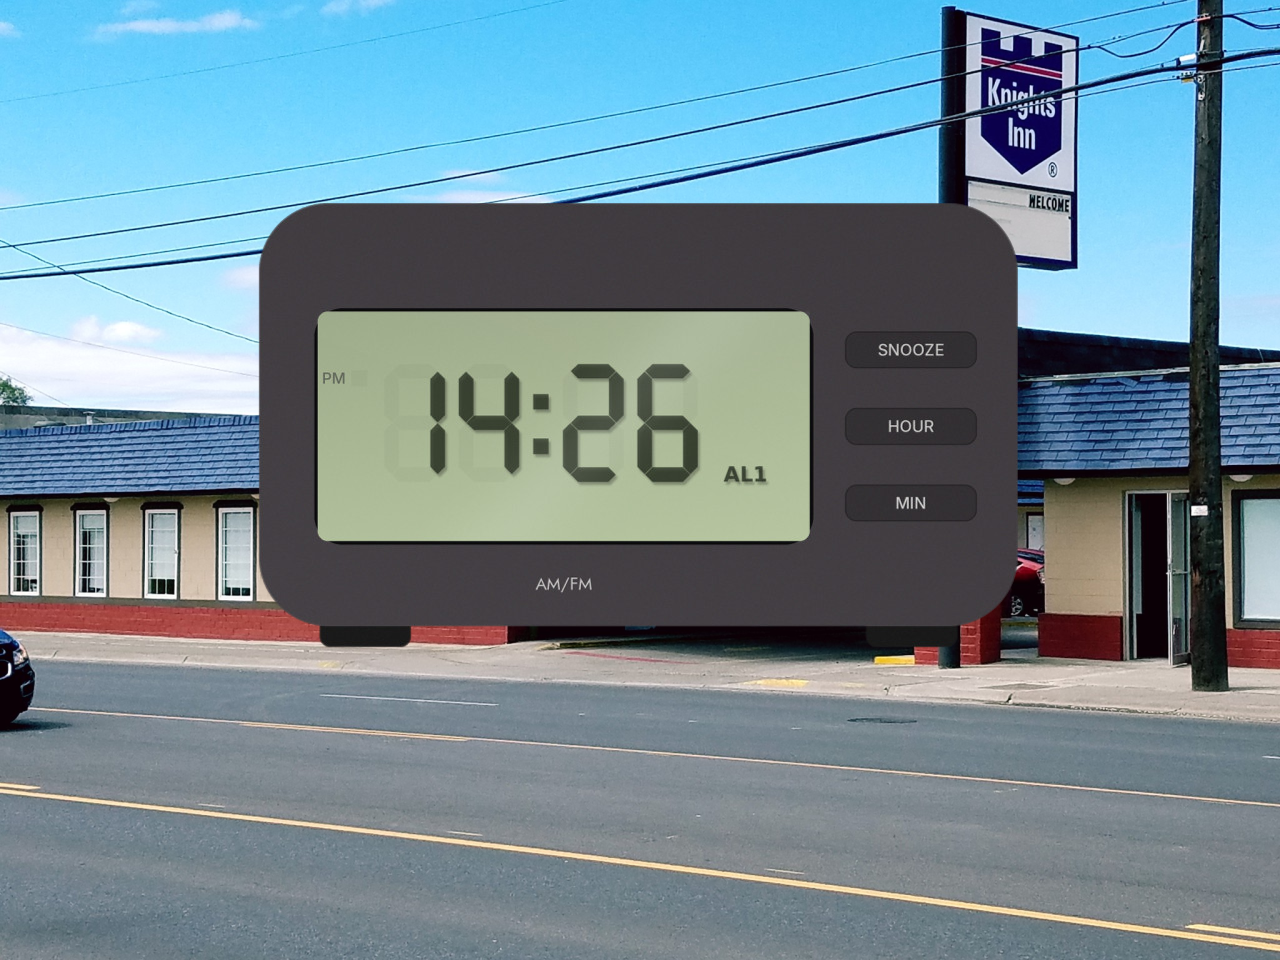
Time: {"hour": 14, "minute": 26}
